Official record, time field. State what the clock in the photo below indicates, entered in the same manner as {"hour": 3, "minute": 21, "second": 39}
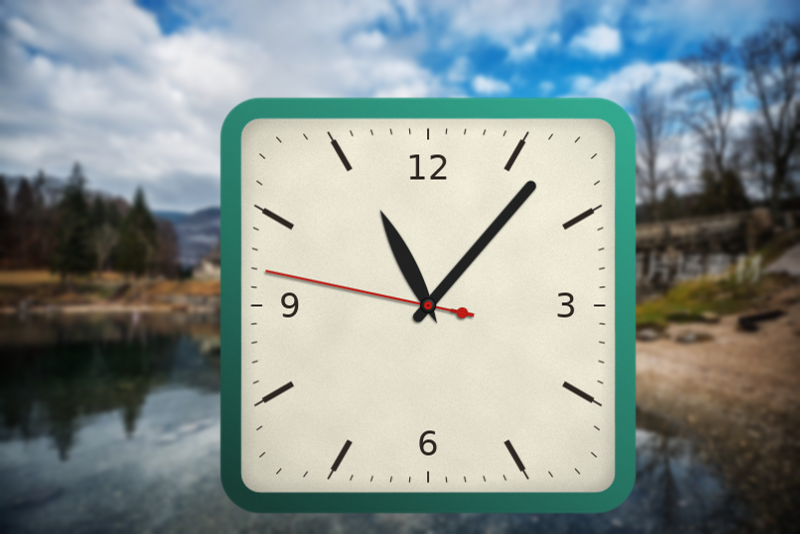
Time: {"hour": 11, "minute": 6, "second": 47}
